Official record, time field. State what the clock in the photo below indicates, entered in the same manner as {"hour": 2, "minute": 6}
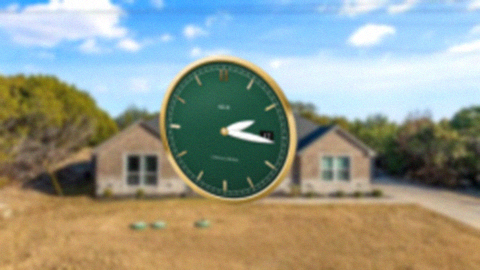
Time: {"hour": 2, "minute": 16}
